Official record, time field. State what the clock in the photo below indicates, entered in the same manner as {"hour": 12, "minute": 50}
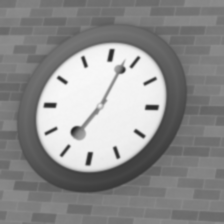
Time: {"hour": 7, "minute": 3}
